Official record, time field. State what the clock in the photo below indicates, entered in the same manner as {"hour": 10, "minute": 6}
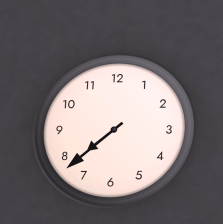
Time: {"hour": 7, "minute": 38}
